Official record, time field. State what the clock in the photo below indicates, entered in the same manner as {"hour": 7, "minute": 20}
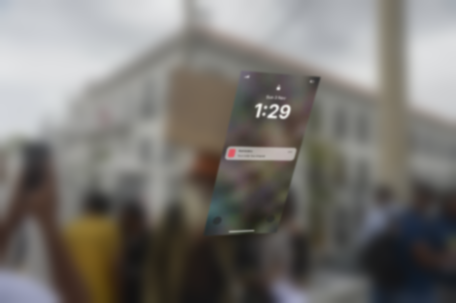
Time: {"hour": 1, "minute": 29}
